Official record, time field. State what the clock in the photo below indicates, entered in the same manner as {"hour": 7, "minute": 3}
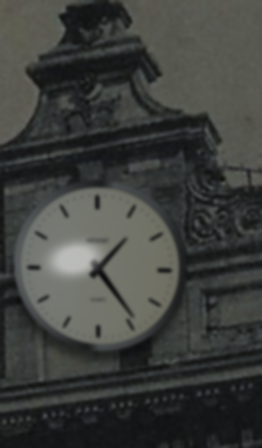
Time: {"hour": 1, "minute": 24}
